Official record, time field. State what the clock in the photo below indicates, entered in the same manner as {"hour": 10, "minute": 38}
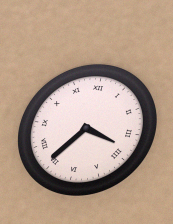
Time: {"hour": 3, "minute": 36}
